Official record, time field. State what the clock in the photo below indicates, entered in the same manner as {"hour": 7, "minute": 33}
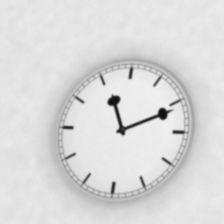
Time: {"hour": 11, "minute": 11}
